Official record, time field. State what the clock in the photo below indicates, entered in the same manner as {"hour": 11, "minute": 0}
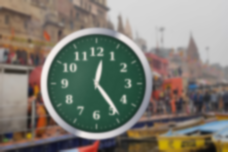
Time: {"hour": 12, "minute": 24}
